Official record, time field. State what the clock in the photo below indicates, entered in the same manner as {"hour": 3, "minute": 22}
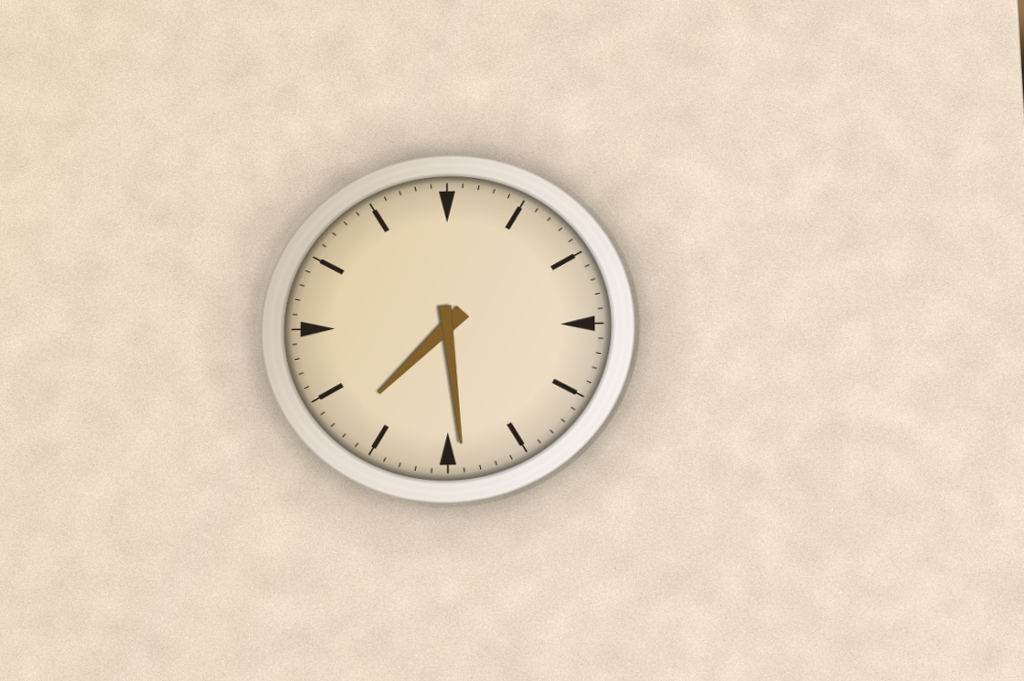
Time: {"hour": 7, "minute": 29}
